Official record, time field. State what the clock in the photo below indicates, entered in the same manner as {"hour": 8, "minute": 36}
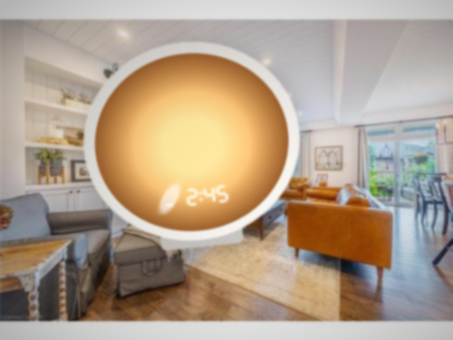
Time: {"hour": 2, "minute": 45}
